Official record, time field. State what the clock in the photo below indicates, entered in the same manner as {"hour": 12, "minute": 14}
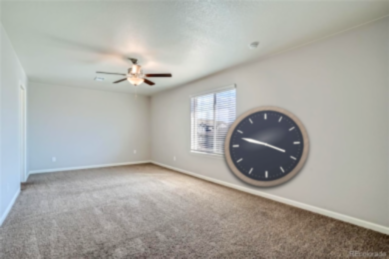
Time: {"hour": 3, "minute": 48}
